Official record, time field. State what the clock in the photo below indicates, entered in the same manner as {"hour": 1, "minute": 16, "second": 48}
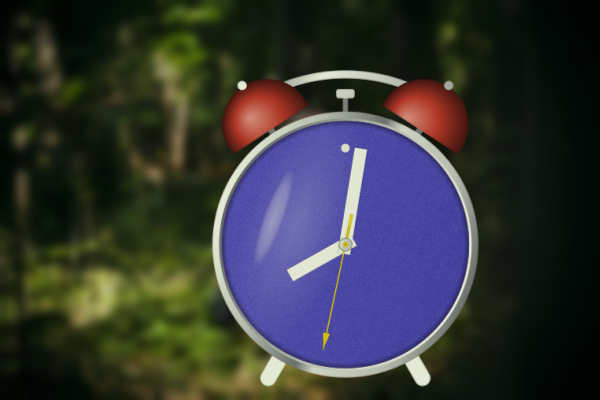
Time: {"hour": 8, "minute": 1, "second": 32}
